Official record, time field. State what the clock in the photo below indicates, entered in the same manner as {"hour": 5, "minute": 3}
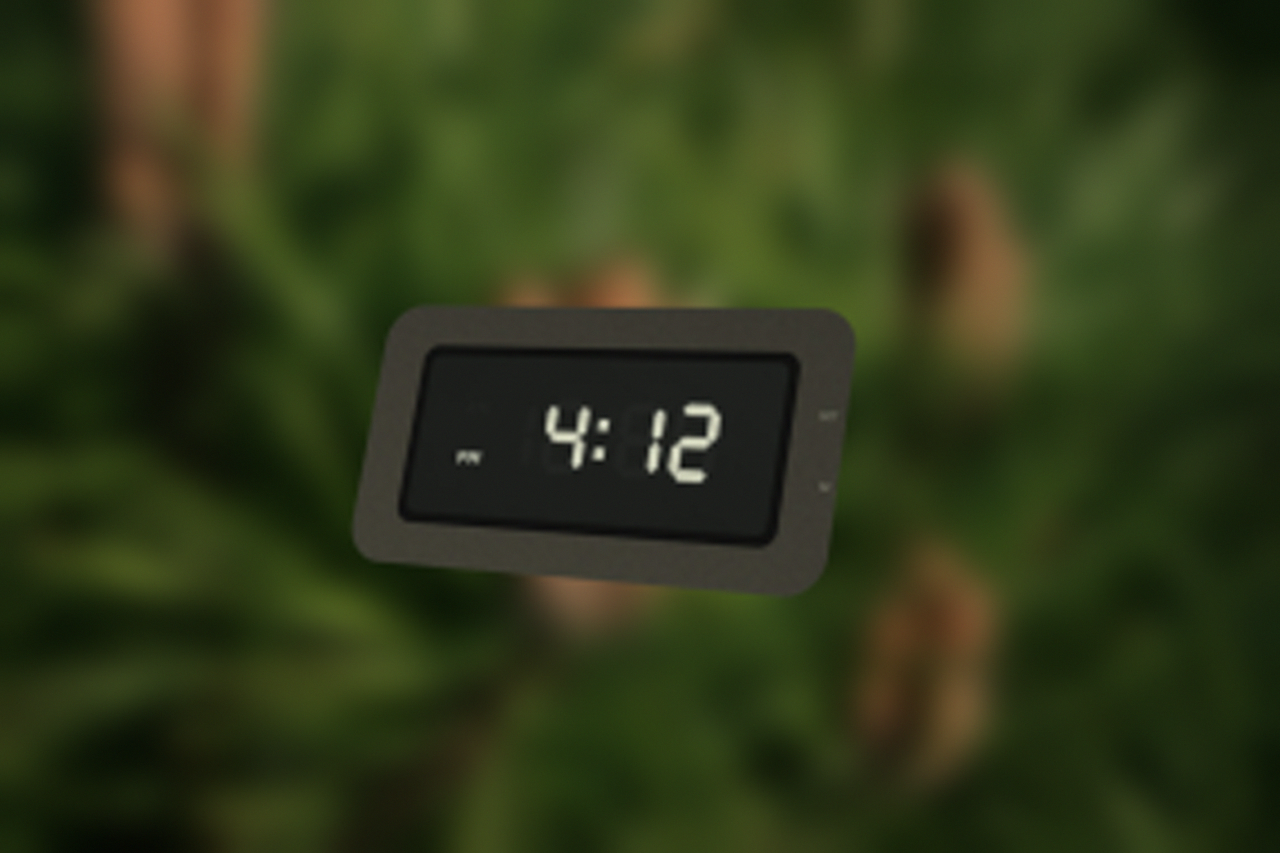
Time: {"hour": 4, "minute": 12}
